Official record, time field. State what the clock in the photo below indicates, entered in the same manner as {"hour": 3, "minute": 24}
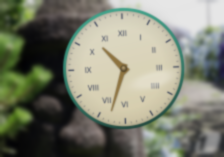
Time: {"hour": 10, "minute": 33}
